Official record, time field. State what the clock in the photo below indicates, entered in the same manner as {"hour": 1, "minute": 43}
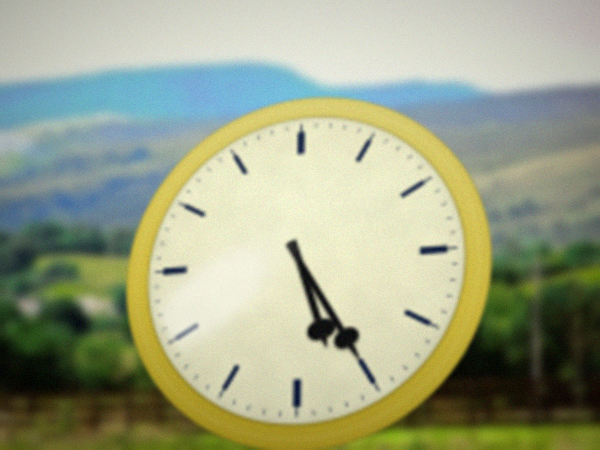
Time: {"hour": 5, "minute": 25}
